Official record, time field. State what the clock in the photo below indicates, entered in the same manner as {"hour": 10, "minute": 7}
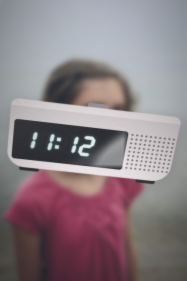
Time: {"hour": 11, "minute": 12}
